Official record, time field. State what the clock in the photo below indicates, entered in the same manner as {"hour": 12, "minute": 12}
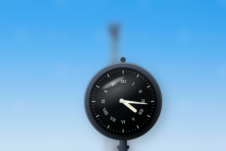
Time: {"hour": 4, "minute": 16}
